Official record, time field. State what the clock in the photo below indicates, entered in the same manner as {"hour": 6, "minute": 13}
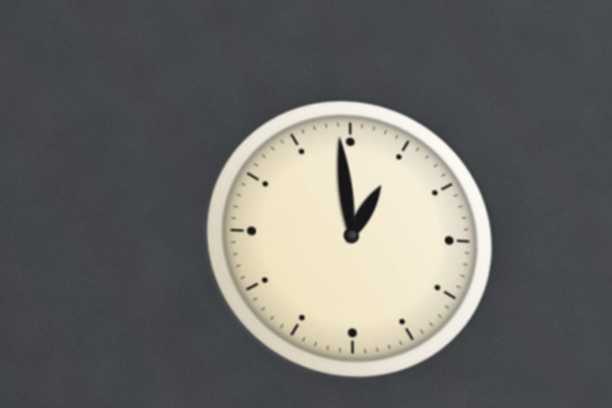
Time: {"hour": 12, "minute": 59}
